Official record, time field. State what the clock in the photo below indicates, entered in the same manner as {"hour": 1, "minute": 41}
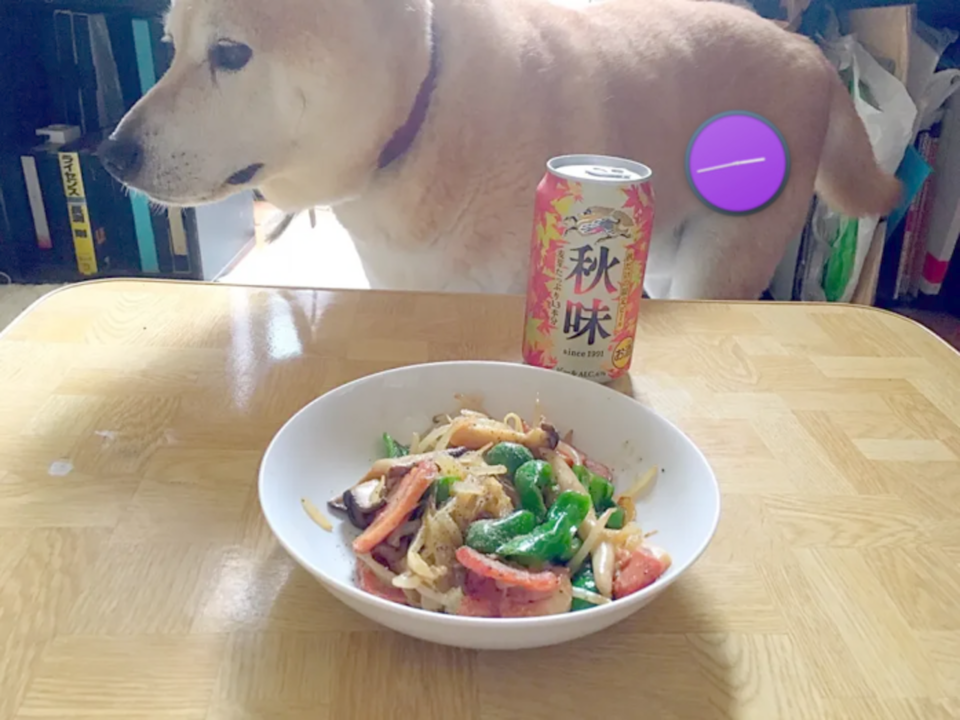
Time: {"hour": 2, "minute": 43}
